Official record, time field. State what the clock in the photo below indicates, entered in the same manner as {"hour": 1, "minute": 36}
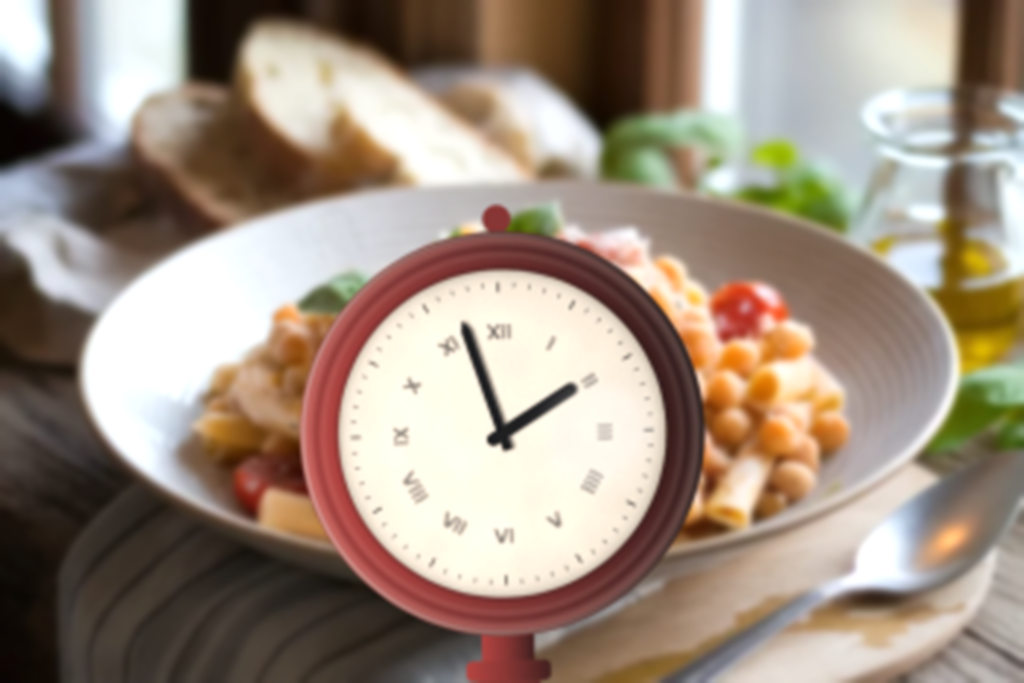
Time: {"hour": 1, "minute": 57}
